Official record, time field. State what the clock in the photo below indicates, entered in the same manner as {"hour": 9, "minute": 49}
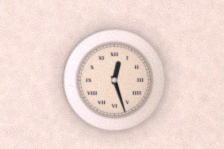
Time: {"hour": 12, "minute": 27}
